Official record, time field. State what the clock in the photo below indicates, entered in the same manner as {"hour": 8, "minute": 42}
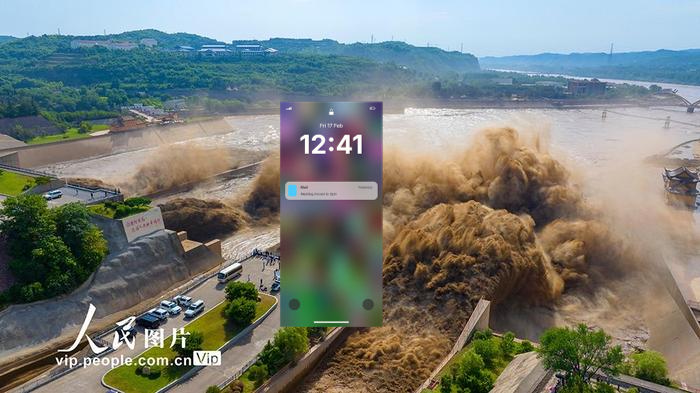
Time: {"hour": 12, "minute": 41}
